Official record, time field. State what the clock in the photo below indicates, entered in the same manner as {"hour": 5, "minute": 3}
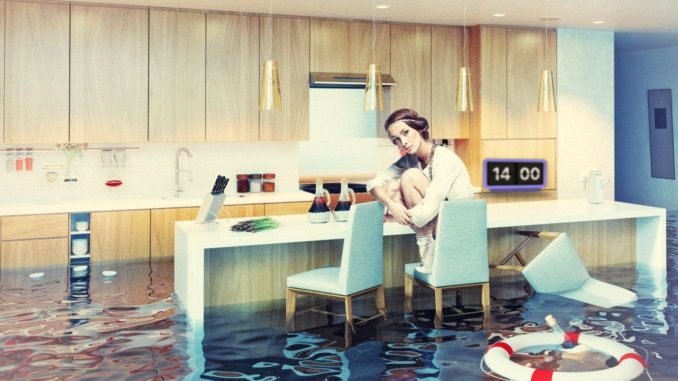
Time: {"hour": 14, "minute": 0}
